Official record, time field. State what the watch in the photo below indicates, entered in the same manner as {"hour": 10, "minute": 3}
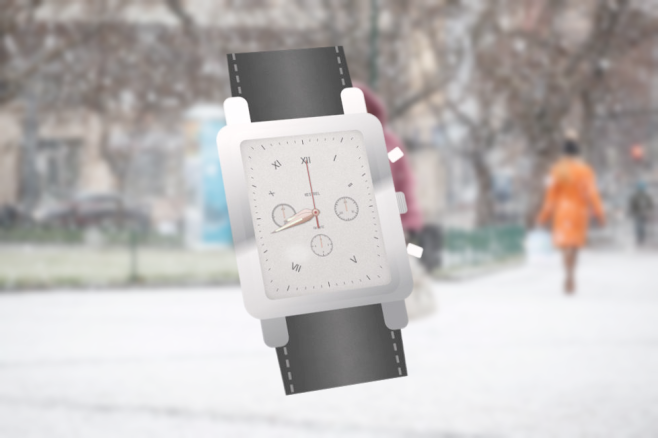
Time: {"hour": 8, "minute": 42}
